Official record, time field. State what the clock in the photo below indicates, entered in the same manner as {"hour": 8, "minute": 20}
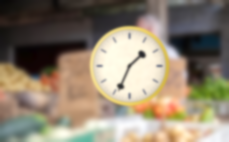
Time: {"hour": 1, "minute": 34}
